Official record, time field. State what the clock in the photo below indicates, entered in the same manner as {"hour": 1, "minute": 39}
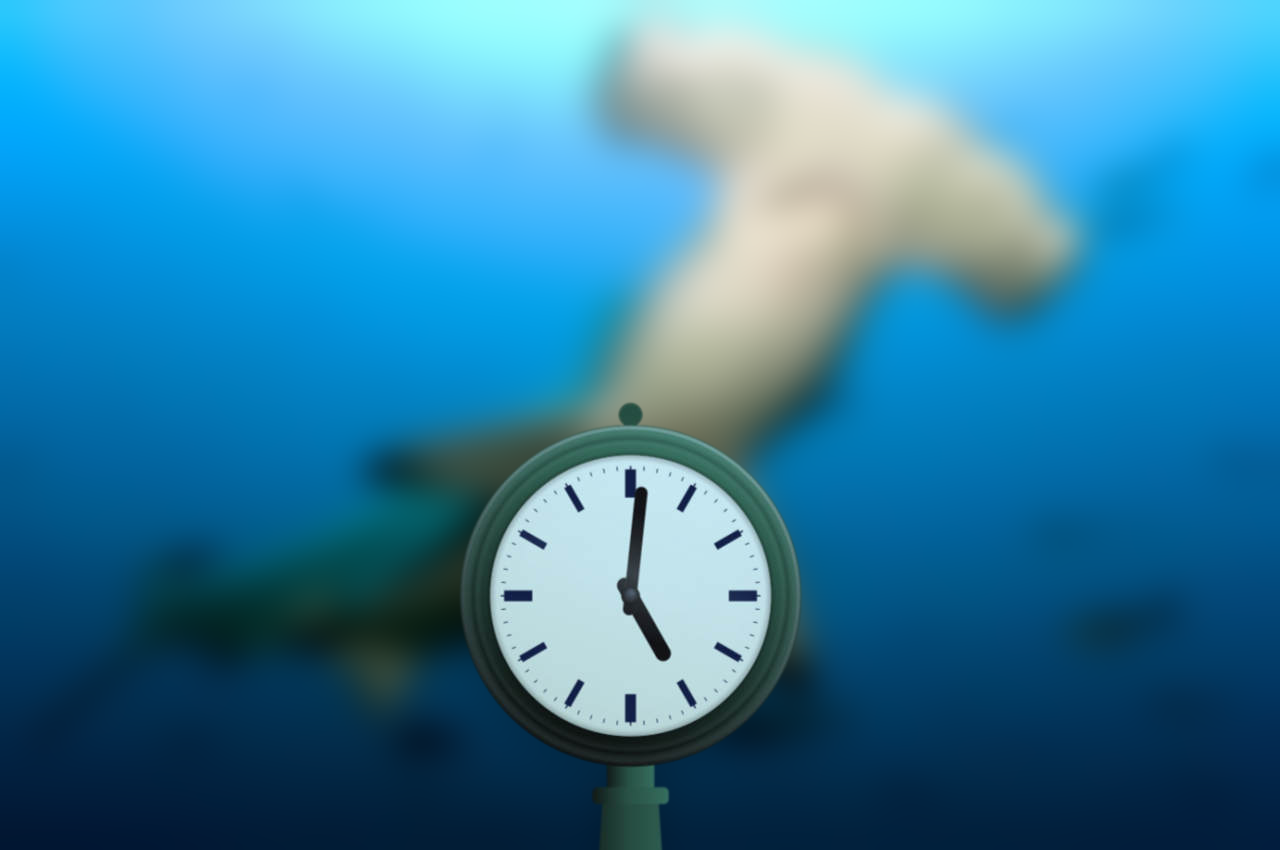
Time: {"hour": 5, "minute": 1}
